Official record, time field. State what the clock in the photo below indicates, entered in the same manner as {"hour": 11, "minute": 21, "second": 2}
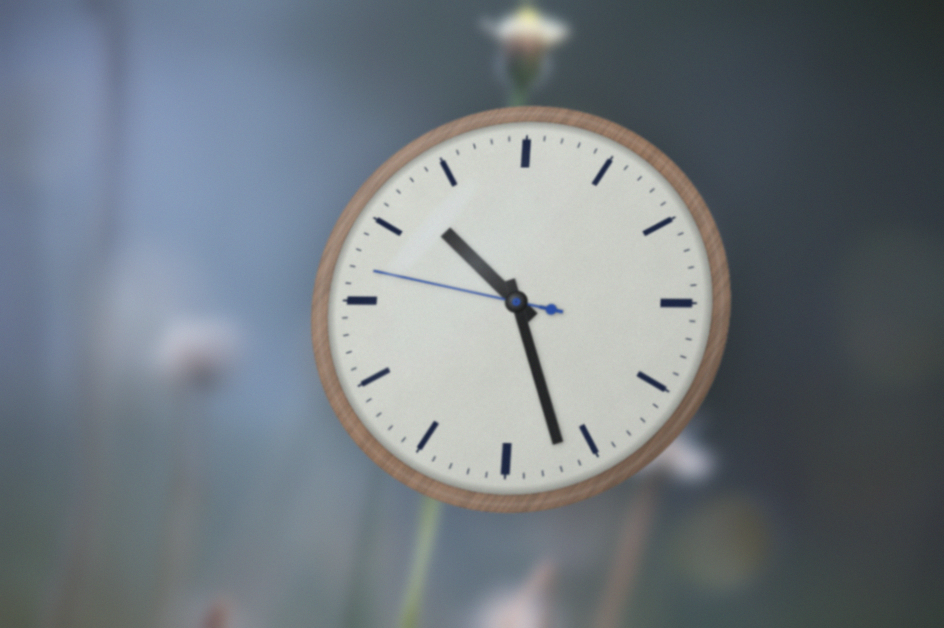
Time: {"hour": 10, "minute": 26, "second": 47}
